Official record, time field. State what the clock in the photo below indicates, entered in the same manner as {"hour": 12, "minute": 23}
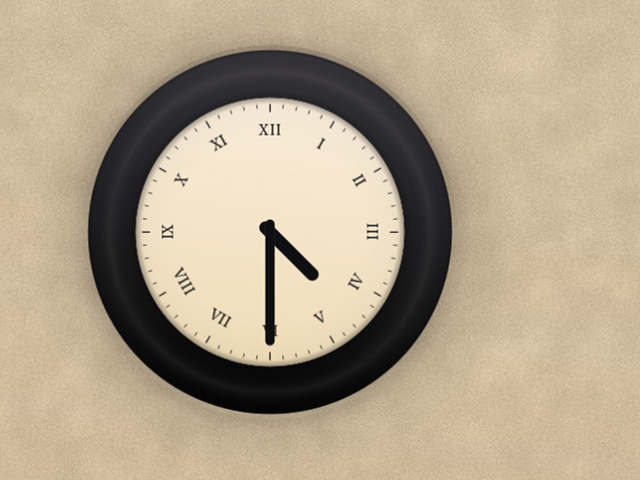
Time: {"hour": 4, "minute": 30}
